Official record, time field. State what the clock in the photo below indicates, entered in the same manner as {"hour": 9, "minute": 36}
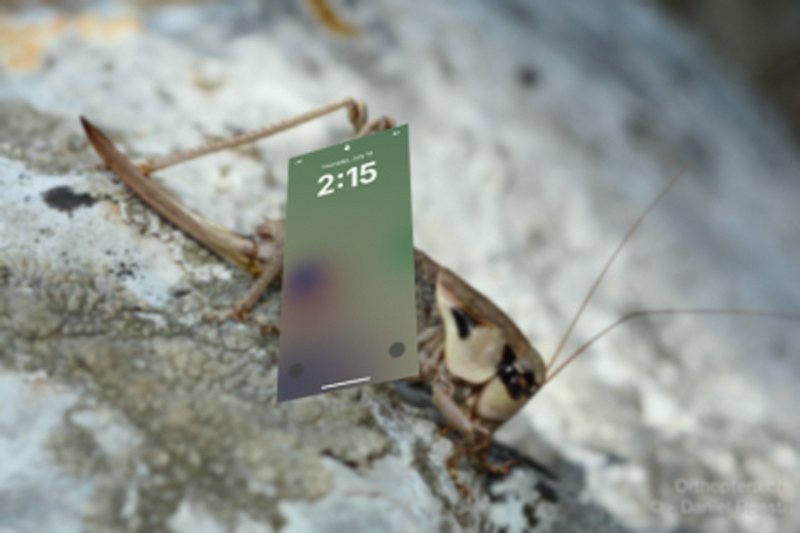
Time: {"hour": 2, "minute": 15}
